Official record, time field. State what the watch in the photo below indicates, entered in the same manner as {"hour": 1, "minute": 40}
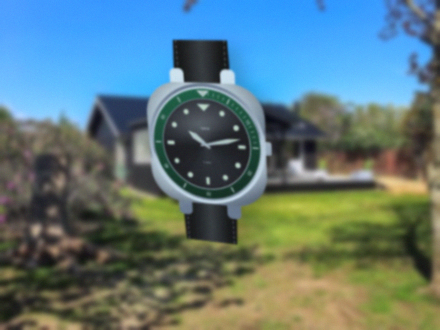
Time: {"hour": 10, "minute": 13}
